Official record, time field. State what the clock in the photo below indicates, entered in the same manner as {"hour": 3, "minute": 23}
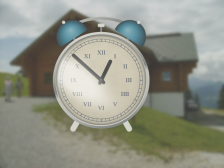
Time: {"hour": 12, "minute": 52}
